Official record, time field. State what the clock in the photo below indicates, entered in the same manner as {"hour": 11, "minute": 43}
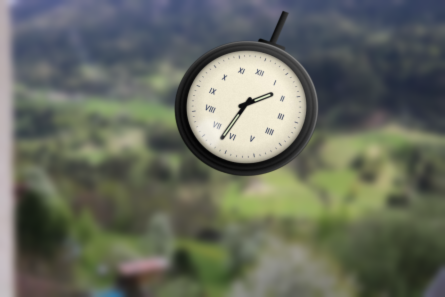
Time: {"hour": 1, "minute": 32}
